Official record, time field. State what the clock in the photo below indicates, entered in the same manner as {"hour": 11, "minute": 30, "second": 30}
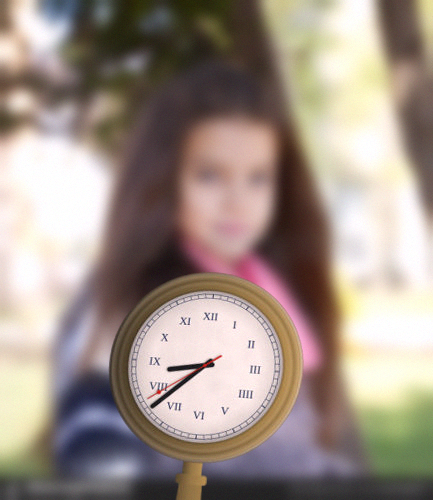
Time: {"hour": 8, "minute": 37, "second": 39}
